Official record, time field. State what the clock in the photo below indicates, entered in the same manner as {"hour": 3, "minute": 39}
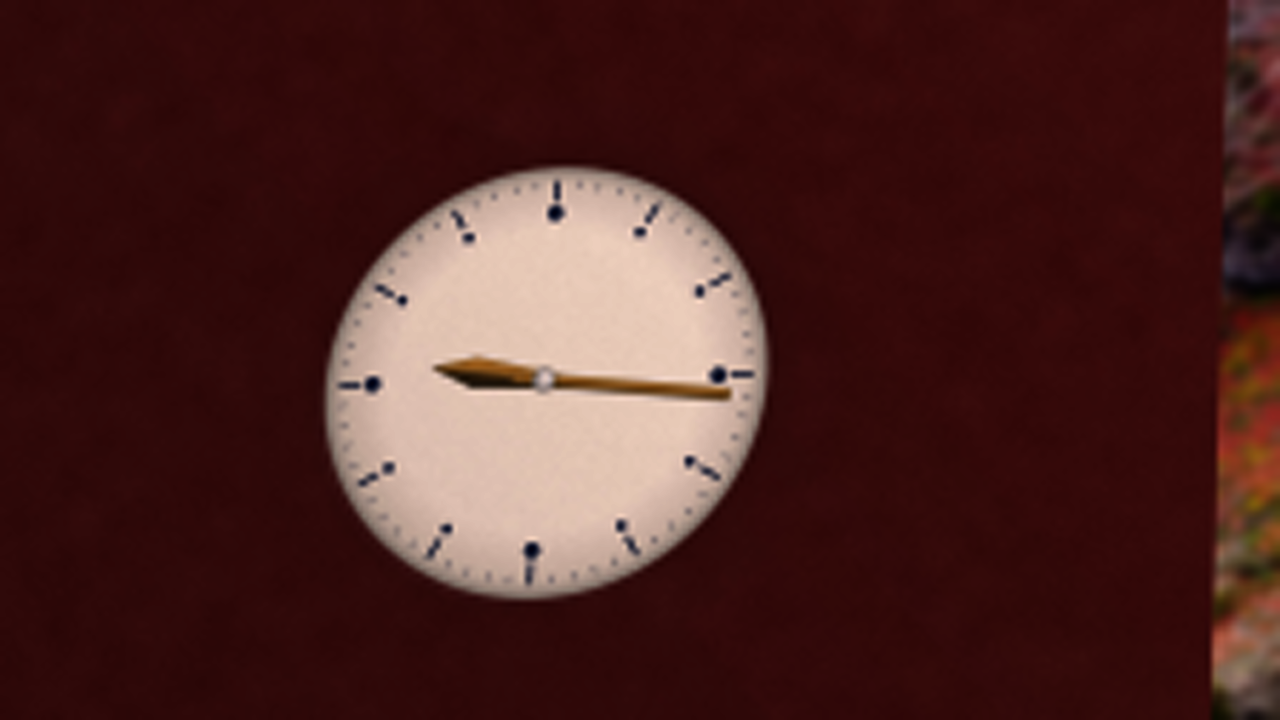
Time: {"hour": 9, "minute": 16}
